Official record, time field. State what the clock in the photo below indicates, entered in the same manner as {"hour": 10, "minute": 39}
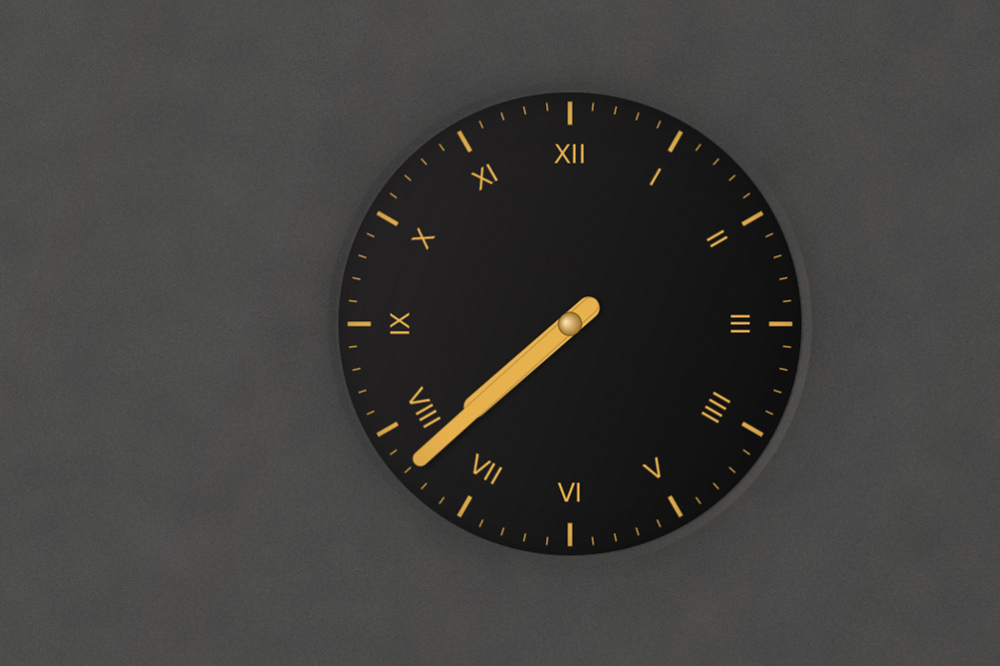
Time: {"hour": 7, "minute": 38}
